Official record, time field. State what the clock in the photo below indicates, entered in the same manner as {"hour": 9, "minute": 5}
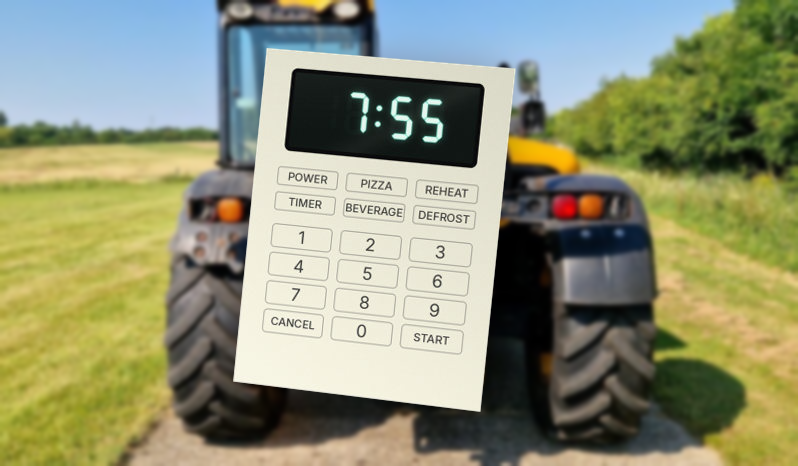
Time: {"hour": 7, "minute": 55}
